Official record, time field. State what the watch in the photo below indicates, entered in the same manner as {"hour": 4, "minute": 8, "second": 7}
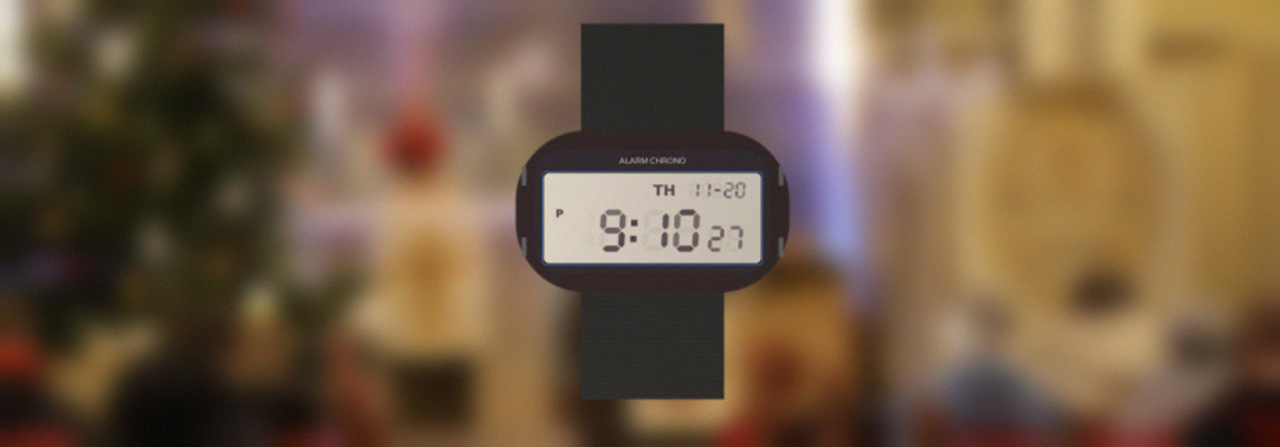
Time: {"hour": 9, "minute": 10, "second": 27}
